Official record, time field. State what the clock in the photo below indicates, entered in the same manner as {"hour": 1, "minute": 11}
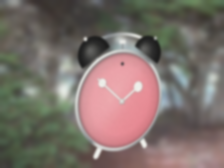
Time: {"hour": 1, "minute": 52}
